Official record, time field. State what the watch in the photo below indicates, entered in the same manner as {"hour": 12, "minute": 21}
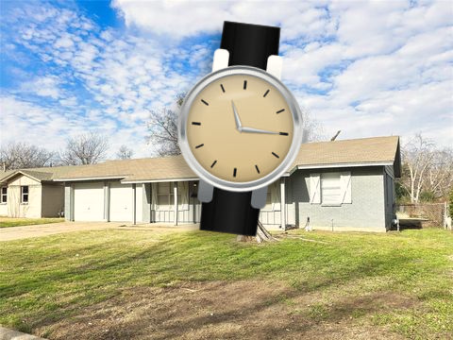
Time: {"hour": 11, "minute": 15}
